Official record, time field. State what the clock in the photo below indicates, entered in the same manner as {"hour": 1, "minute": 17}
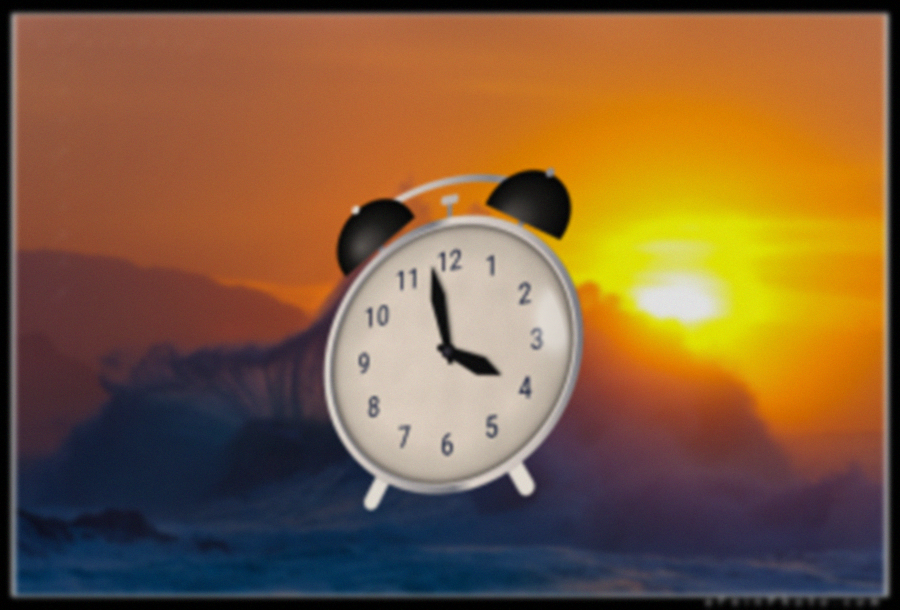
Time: {"hour": 3, "minute": 58}
